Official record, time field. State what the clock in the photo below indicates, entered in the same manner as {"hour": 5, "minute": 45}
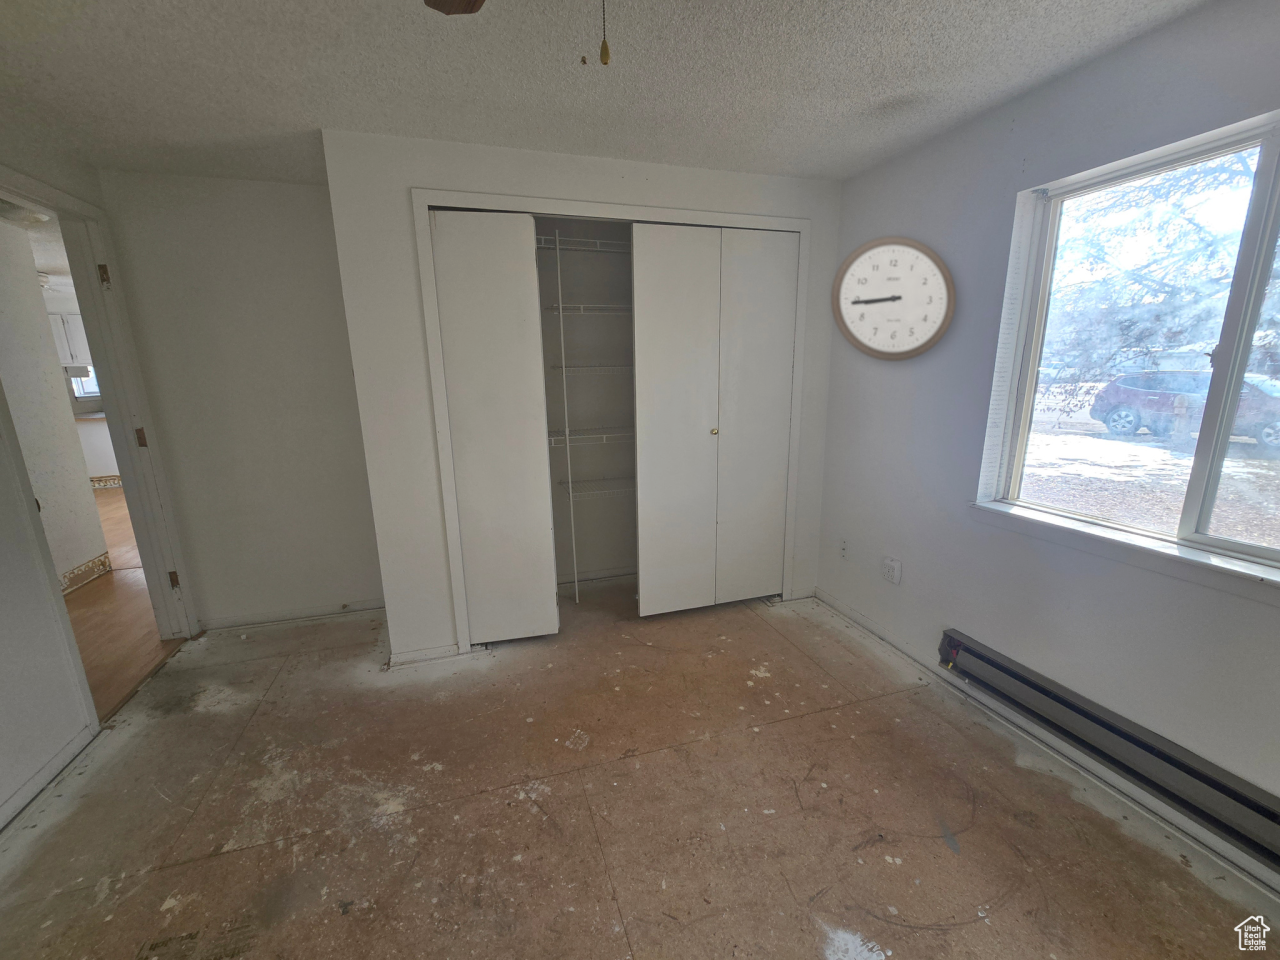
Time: {"hour": 8, "minute": 44}
